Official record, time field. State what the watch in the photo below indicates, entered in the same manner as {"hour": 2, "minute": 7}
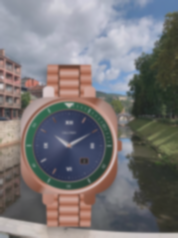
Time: {"hour": 10, "minute": 10}
